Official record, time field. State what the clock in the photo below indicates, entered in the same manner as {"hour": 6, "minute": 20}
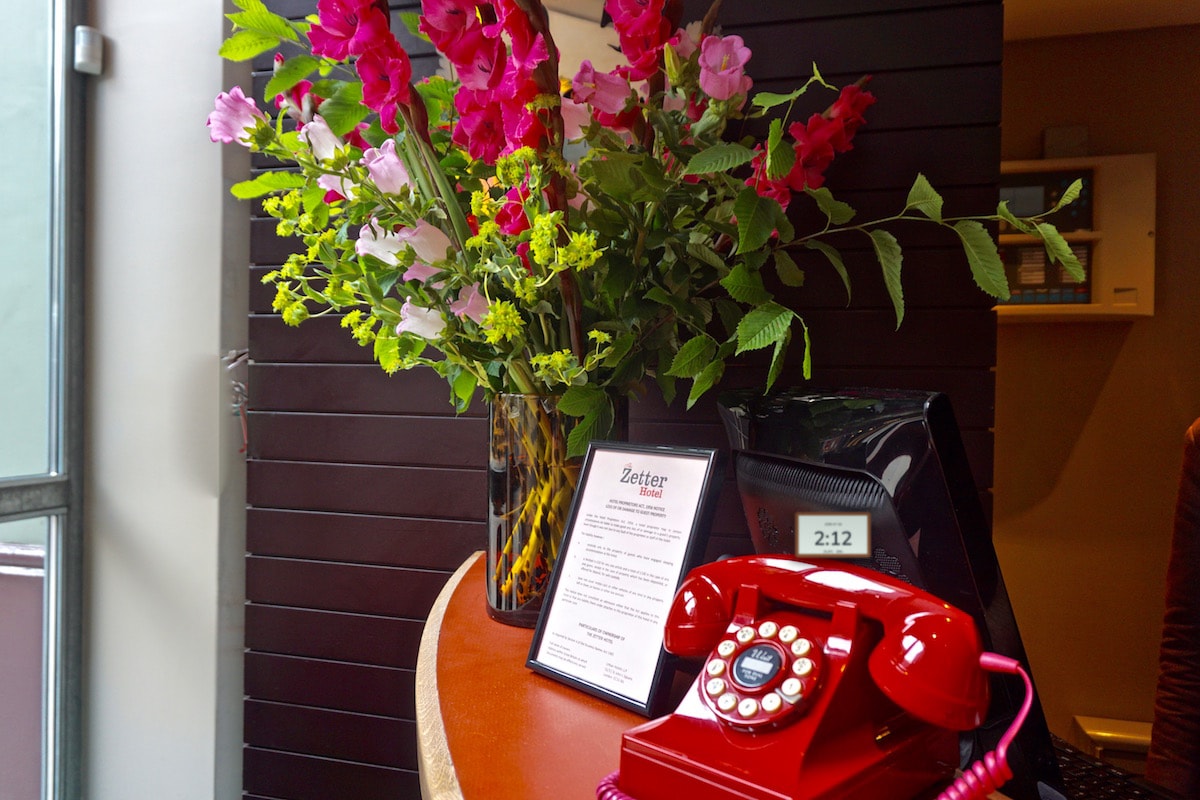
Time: {"hour": 2, "minute": 12}
